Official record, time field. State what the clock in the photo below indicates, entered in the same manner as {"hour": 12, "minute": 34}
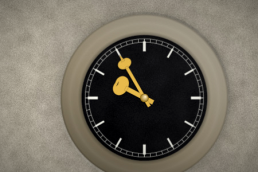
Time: {"hour": 9, "minute": 55}
